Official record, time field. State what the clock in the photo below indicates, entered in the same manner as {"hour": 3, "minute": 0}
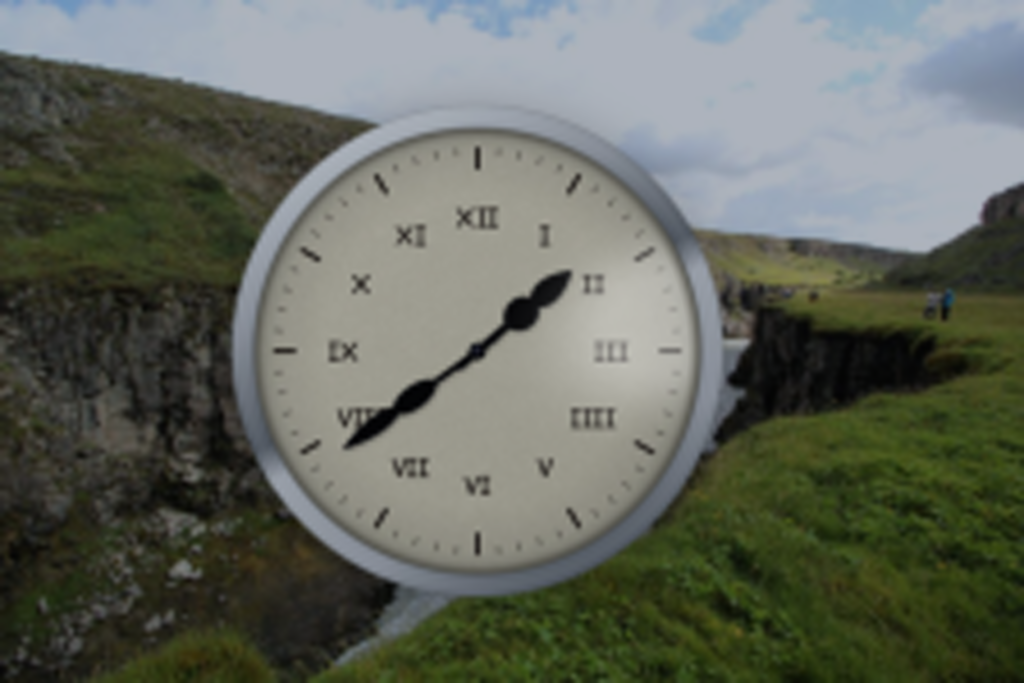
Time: {"hour": 1, "minute": 39}
